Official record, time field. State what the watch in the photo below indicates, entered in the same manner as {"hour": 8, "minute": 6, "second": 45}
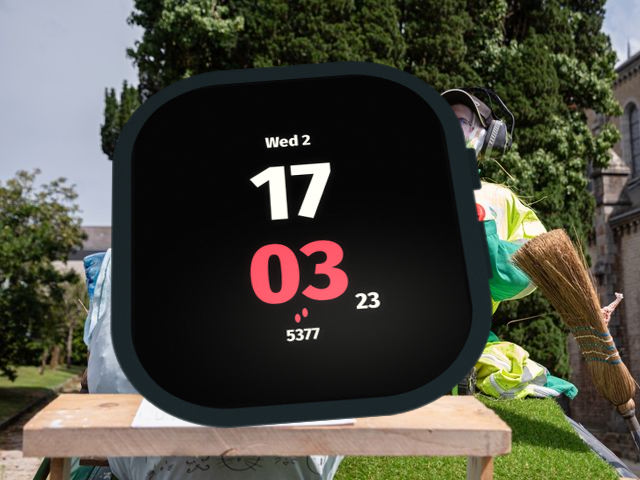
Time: {"hour": 17, "minute": 3, "second": 23}
